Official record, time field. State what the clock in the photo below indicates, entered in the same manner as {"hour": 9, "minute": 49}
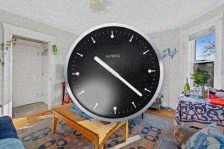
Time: {"hour": 10, "minute": 22}
